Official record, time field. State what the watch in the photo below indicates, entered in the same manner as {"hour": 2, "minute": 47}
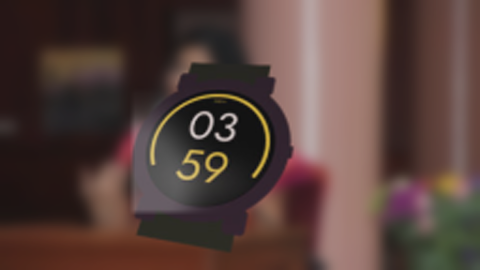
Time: {"hour": 3, "minute": 59}
